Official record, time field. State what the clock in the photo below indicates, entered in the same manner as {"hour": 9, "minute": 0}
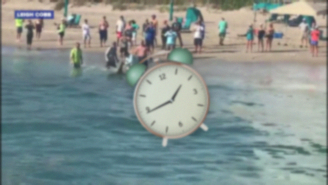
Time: {"hour": 1, "minute": 44}
